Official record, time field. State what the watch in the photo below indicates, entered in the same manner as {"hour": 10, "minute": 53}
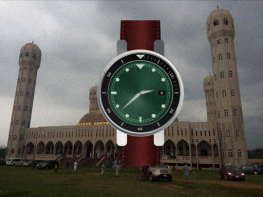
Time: {"hour": 2, "minute": 38}
